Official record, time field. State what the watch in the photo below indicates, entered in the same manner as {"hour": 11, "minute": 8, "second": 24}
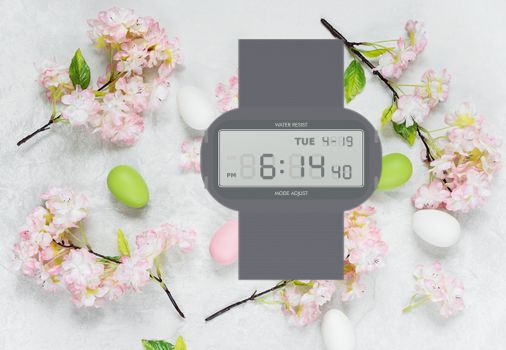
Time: {"hour": 6, "minute": 14, "second": 40}
